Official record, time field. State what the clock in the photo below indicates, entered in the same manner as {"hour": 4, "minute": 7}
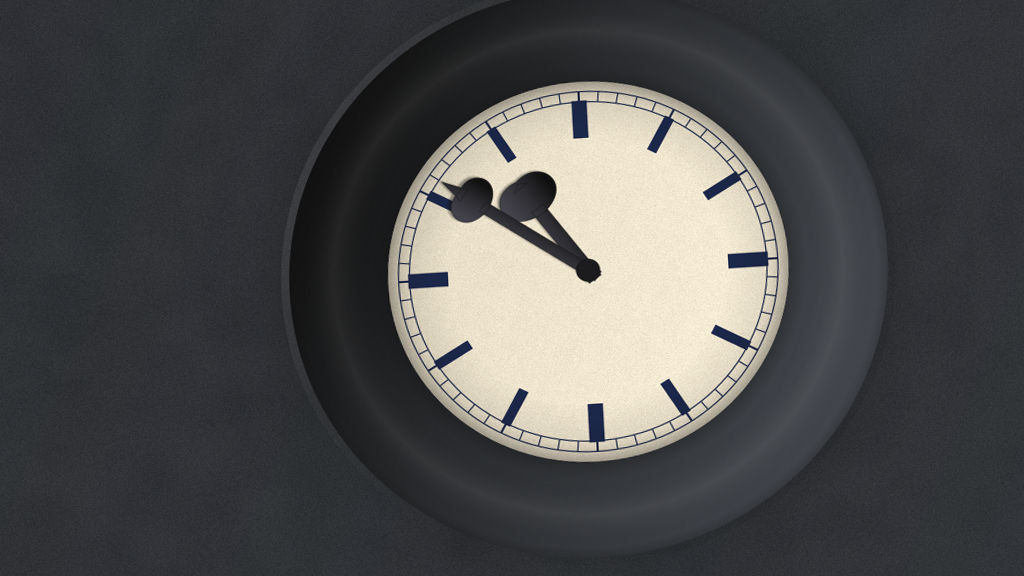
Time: {"hour": 10, "minute": 51}
